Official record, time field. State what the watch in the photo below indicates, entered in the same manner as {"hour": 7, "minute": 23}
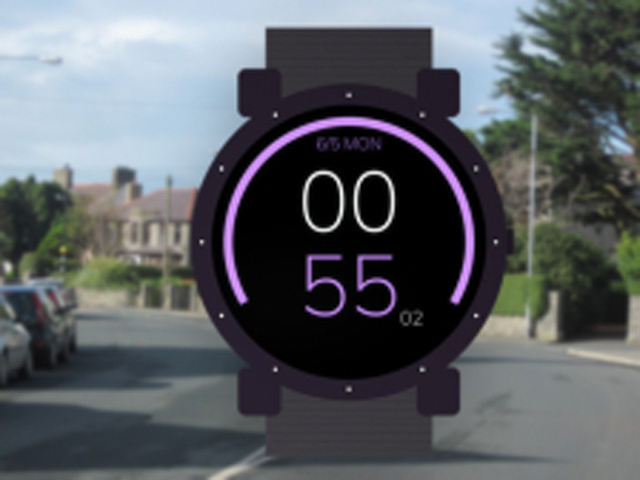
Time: {"hour": 0, "minute": 55}
